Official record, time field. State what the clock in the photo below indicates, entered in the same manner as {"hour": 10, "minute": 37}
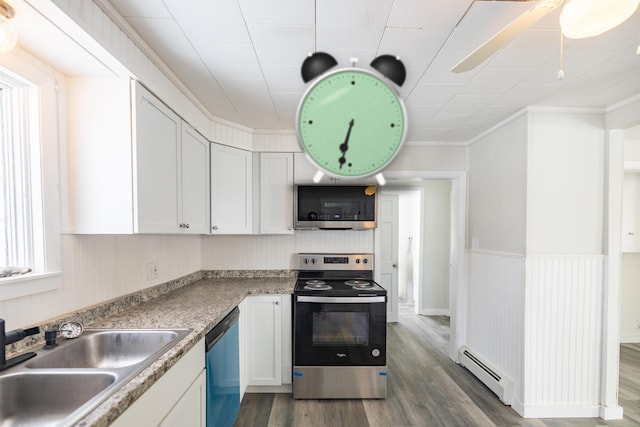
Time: {"hour": 6, "minute": 32}
